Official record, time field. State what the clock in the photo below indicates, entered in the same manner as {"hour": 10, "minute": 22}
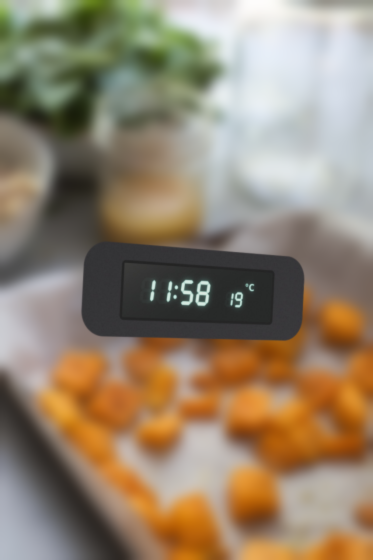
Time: {"hour": 11, "minute": 58}
